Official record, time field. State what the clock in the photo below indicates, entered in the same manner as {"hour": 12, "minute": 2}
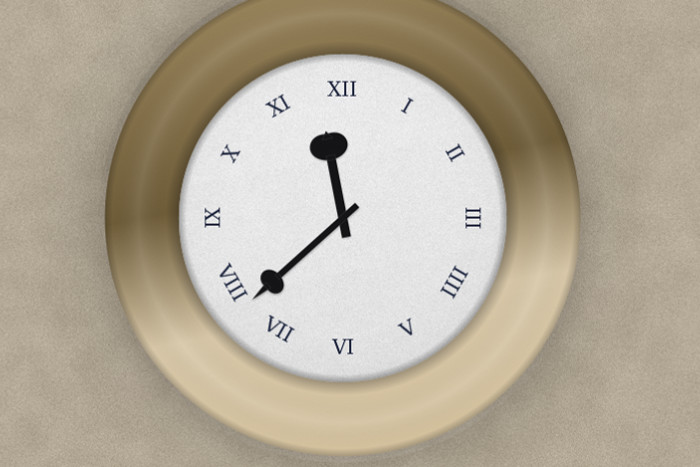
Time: {"hour": 11, "minute": 38}
